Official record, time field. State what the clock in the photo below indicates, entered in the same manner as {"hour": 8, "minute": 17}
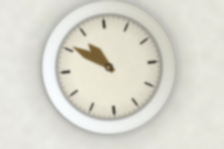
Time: {"hour": 10, "minute": 51}
